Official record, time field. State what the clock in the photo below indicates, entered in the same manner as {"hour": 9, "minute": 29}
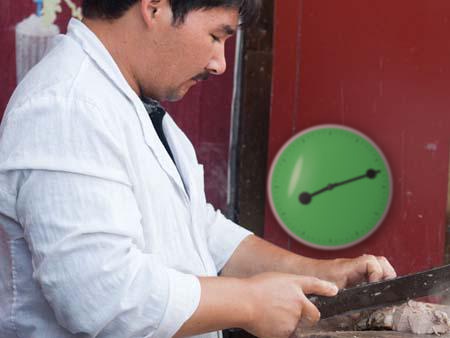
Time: {"hour": 8, "minute": 12}
